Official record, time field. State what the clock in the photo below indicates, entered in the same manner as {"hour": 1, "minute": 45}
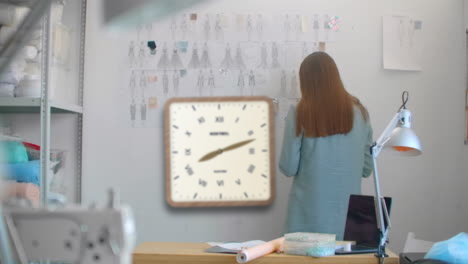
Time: {"hour": 8, "minute": 12}
